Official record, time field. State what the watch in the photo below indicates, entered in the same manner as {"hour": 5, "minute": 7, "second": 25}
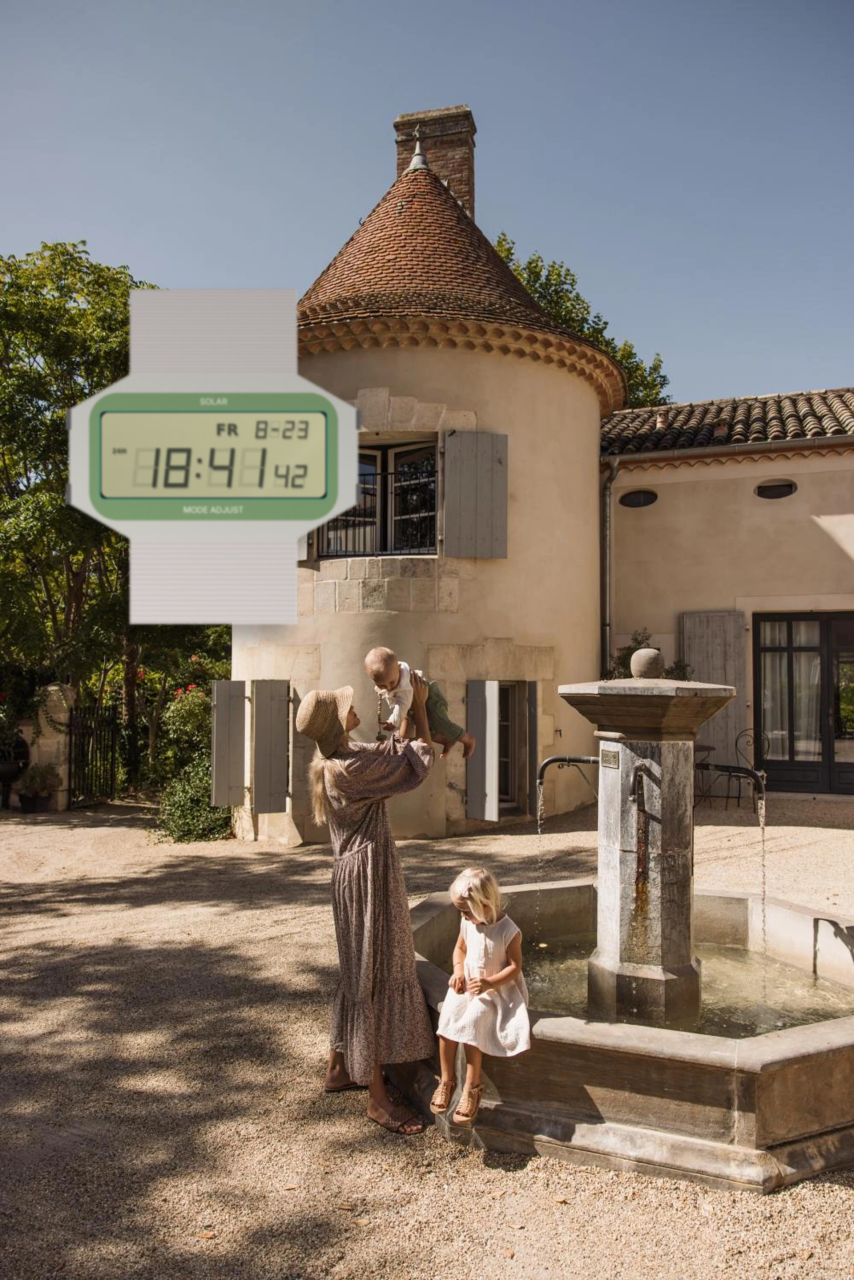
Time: {"hour": 18, "minute": 41, "second": 42}
